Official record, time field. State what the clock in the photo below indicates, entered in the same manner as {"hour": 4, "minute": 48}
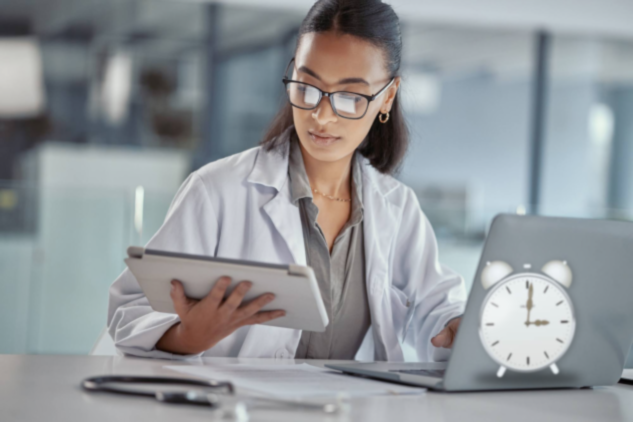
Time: {"hour": 3, "minute": 1}
